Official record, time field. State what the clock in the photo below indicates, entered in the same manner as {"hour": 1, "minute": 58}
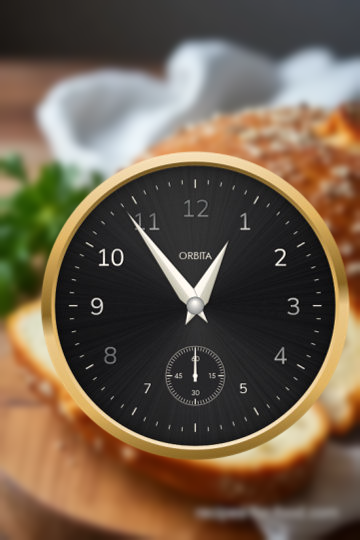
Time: {"hour": 12, "minute": 54}
